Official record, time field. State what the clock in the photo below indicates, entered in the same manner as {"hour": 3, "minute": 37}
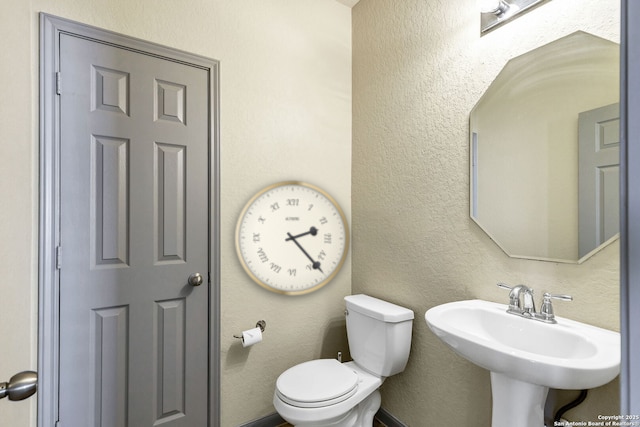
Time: {"hour": 2, "minute": 23}
